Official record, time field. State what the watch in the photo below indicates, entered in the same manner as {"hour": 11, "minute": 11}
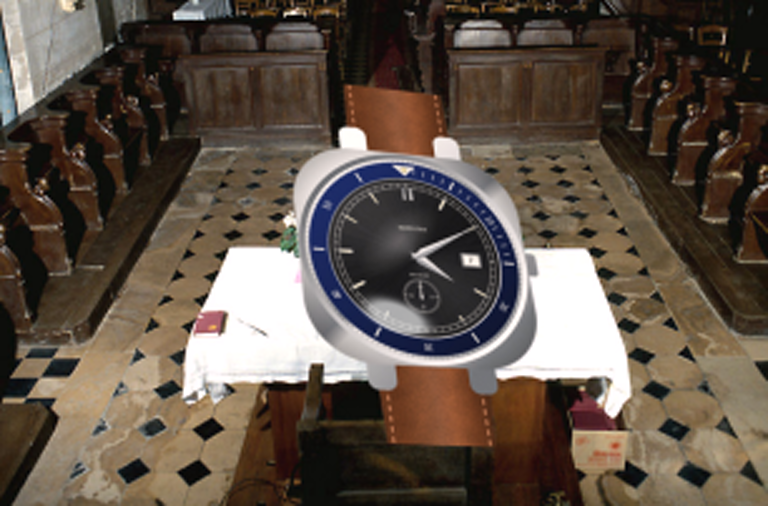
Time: {"hour": 4, "minute": 10}
